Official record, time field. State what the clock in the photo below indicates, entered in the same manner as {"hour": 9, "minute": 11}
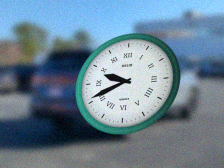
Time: {"hour": 9, "minute": 41}
